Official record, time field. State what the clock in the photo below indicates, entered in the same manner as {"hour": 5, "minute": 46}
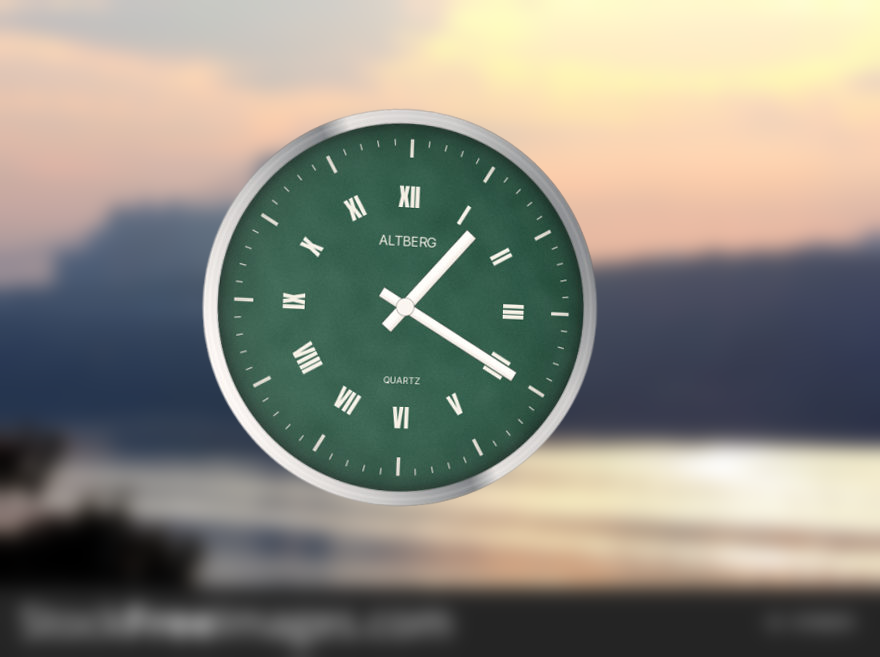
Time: {"hour": 1, "minute": 20}
